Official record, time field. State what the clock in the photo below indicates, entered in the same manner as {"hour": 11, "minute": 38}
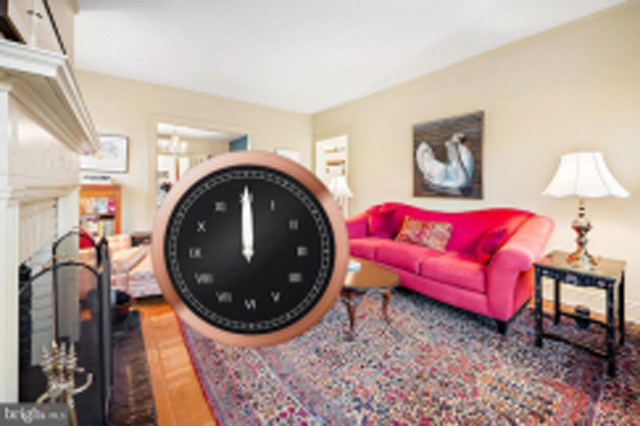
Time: {"hour": 12, "minute": 0}
